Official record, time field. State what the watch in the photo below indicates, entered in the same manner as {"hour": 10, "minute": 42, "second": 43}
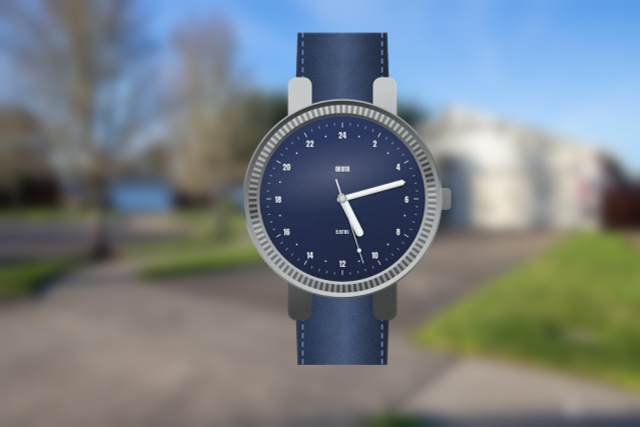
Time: {"hour": 10, "minute": 12, "second": 27}
